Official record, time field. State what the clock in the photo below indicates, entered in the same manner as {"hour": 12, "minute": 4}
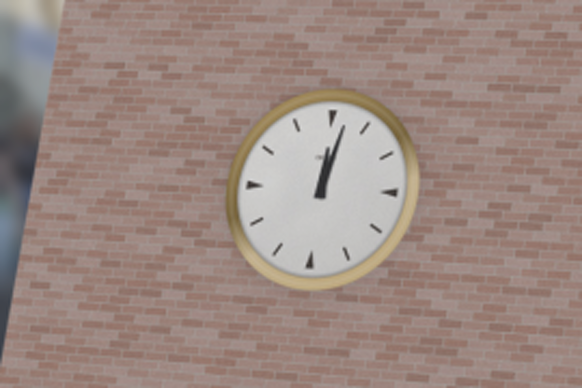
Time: {"hour": 12, "minute": 2}
